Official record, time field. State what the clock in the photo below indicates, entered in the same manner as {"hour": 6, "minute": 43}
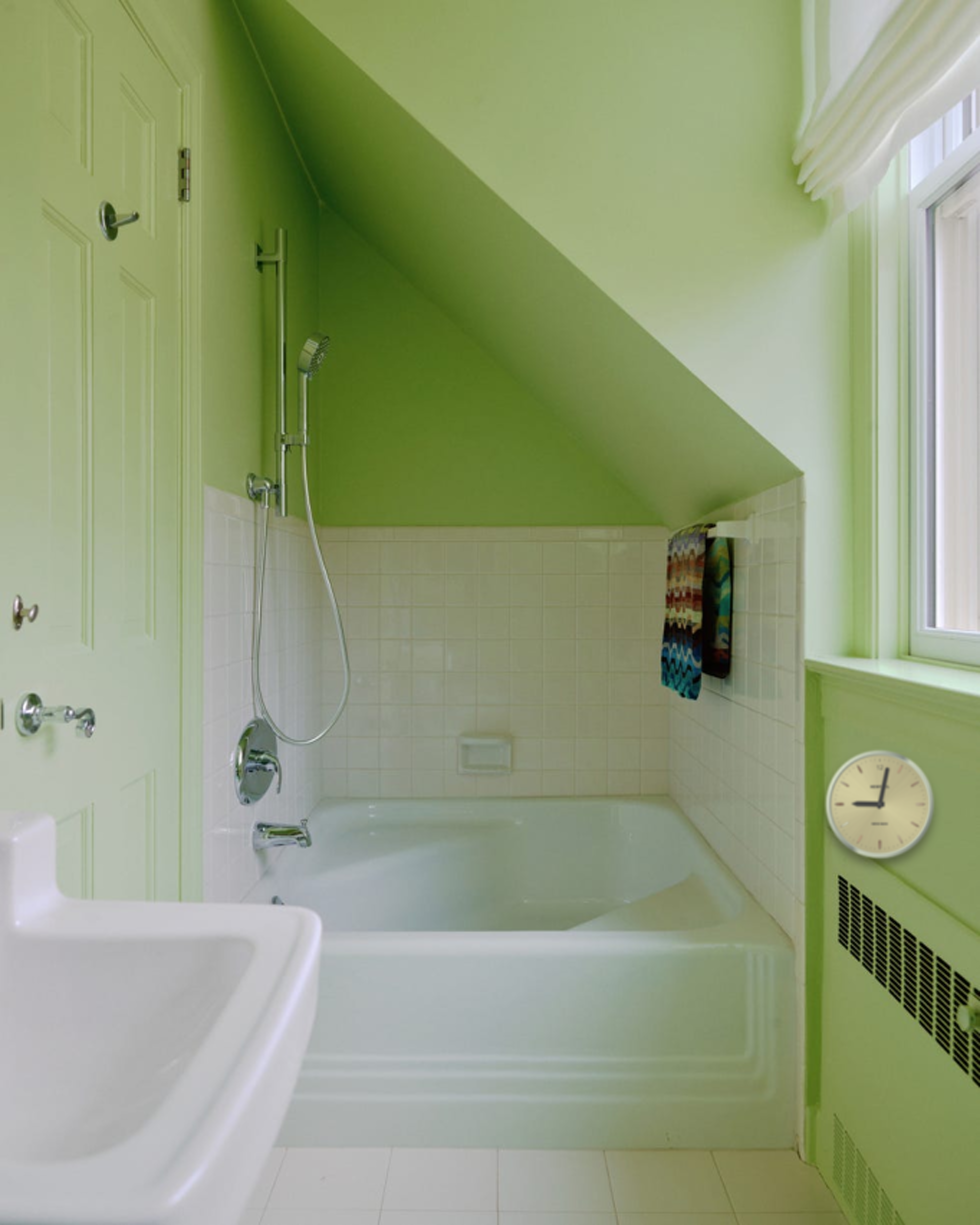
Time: {"hour": 9, "minute": 2}
